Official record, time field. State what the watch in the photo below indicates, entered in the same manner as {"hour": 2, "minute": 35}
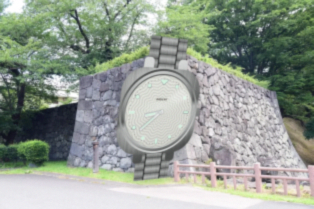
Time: {"hour": 8, "minute": 38}
